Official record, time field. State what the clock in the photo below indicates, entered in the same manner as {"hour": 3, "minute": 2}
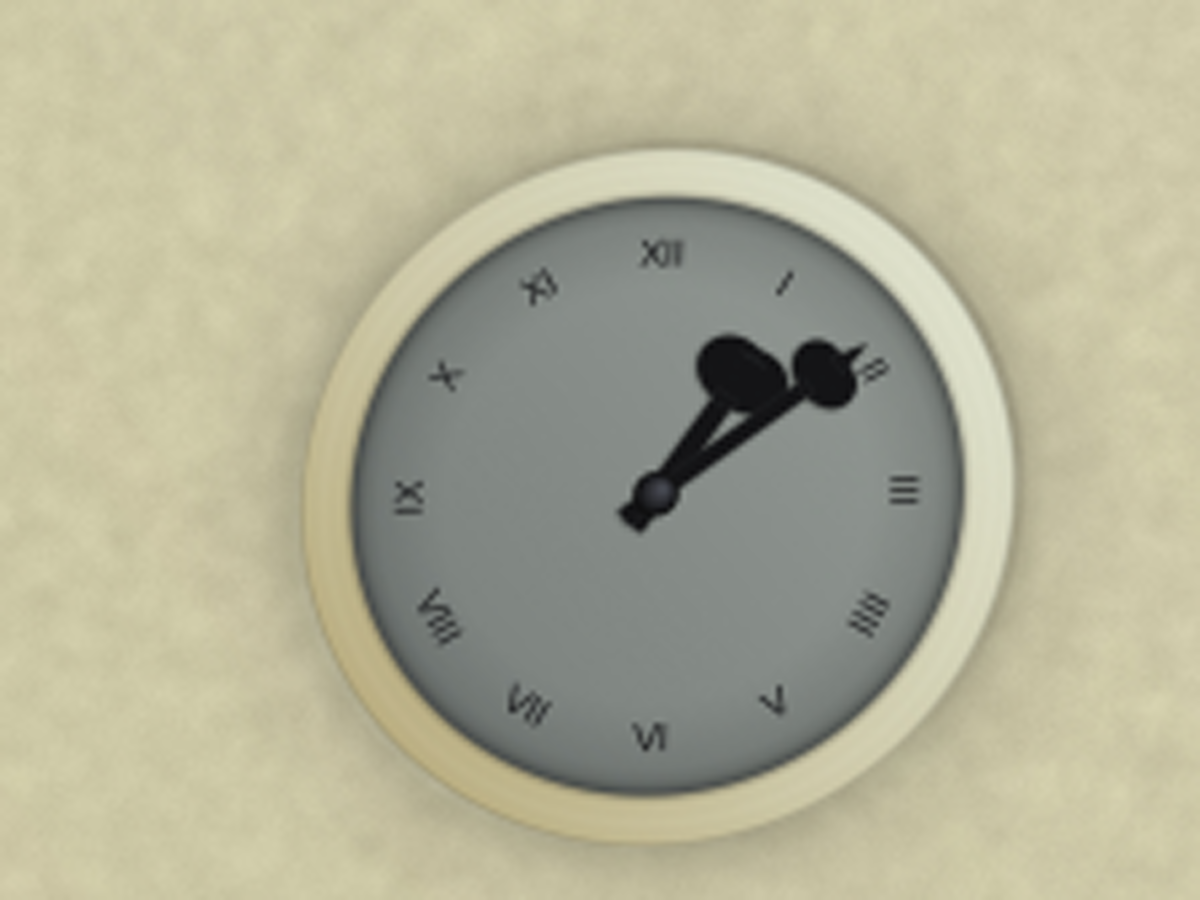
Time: {"hour": 1, "minute": 9}
